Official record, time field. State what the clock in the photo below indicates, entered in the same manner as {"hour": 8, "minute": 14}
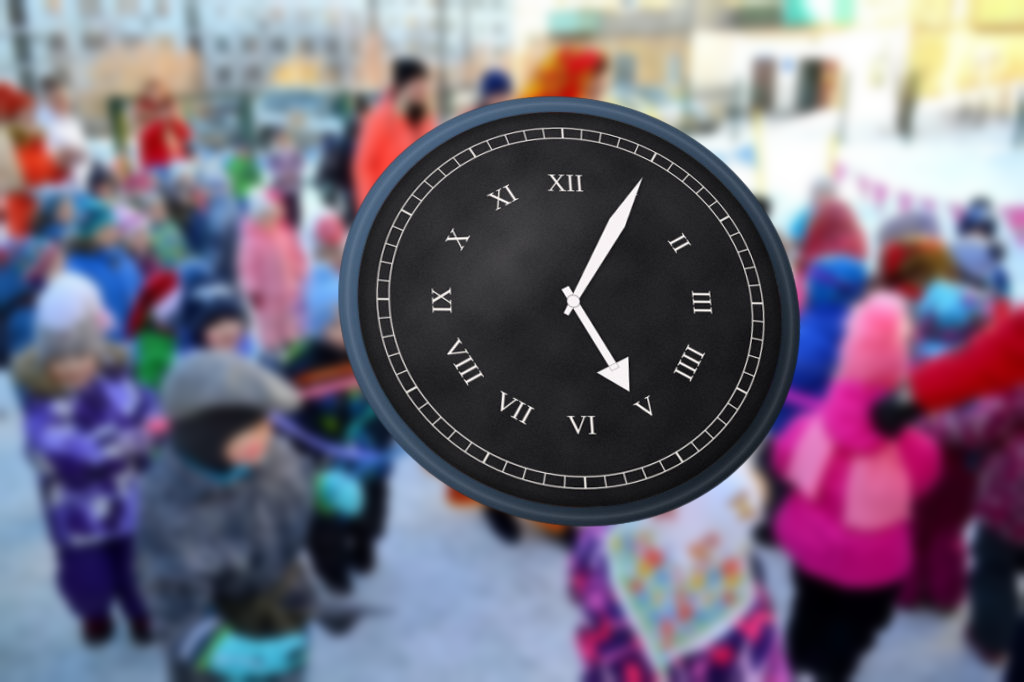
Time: {"hour": 5, "minute": 5}
